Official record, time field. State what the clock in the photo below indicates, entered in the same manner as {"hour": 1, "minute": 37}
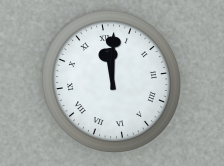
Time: {"hour": 12, "minute": 2}
